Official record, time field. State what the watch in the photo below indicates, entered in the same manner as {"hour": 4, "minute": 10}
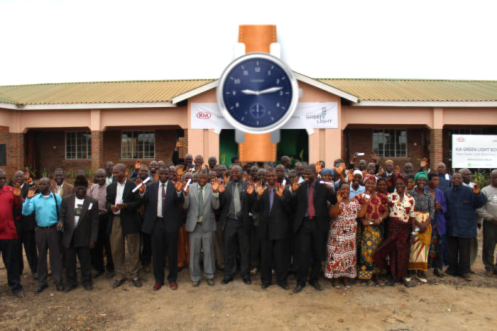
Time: {"hour": 9, "minute": 13}
